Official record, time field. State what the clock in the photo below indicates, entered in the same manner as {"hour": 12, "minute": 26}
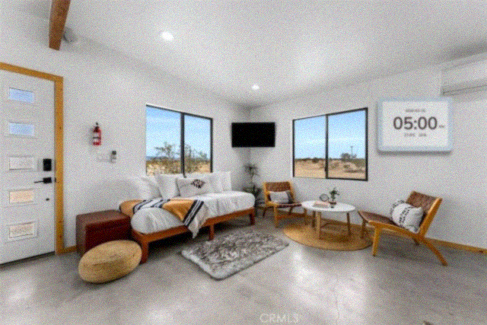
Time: {"hour": 5, "minute": 0}
